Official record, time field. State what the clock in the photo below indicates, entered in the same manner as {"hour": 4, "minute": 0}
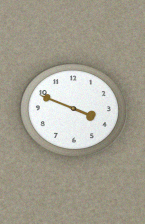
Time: {"hour": 3, "minute": 49}
